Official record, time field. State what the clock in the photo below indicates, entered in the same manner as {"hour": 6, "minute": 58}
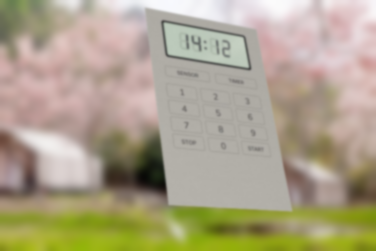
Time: {"hour": 14, "minute": 12}
